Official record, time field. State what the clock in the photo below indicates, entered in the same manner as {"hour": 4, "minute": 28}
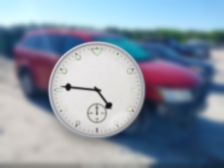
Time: {"hour": 4, "minute": 46}
